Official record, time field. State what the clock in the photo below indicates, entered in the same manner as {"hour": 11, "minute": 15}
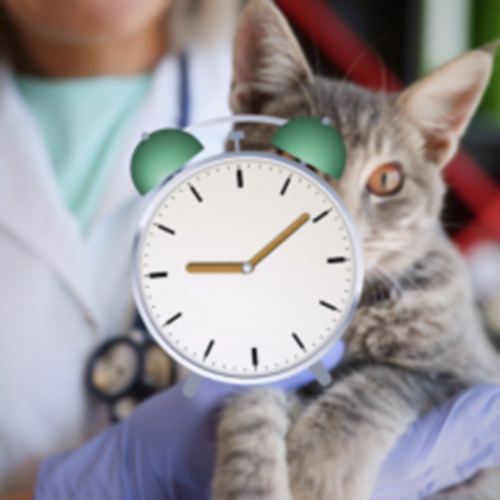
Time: {"hour": 9, "minute": 9}
